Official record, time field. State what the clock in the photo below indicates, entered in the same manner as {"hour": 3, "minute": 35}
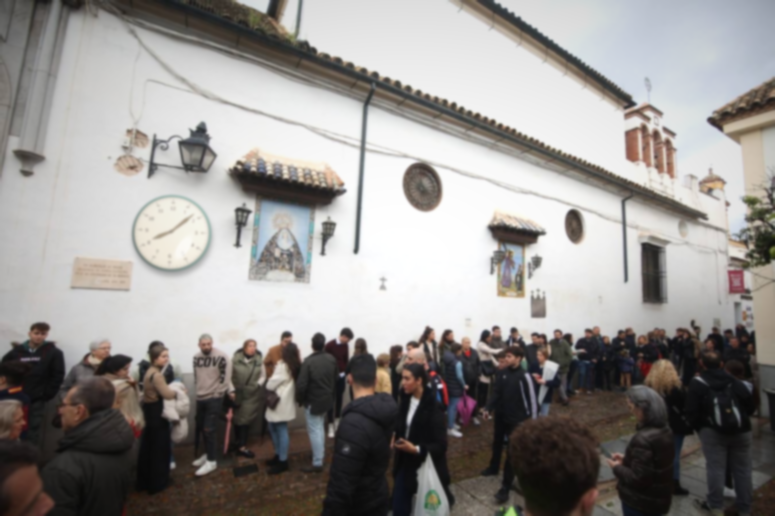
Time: {"hour": 8, "minute": 8}
